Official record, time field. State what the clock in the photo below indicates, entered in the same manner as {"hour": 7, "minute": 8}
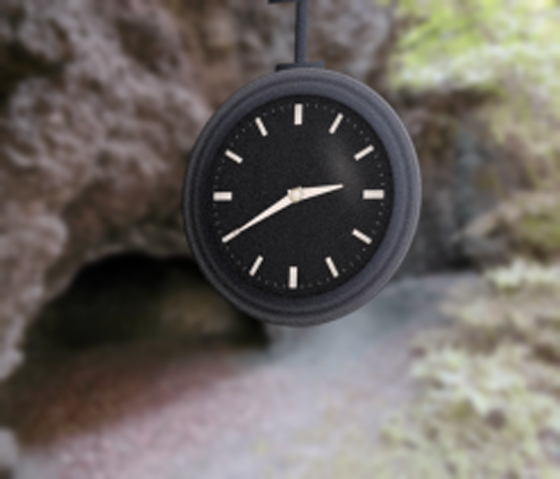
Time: {"hour": 2, "minute": 40}
